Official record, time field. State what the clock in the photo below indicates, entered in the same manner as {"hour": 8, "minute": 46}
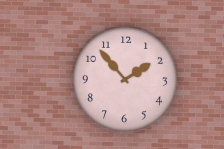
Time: {"hour": 1, "minute": 53}
